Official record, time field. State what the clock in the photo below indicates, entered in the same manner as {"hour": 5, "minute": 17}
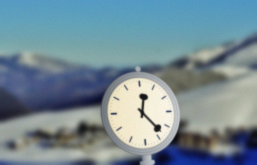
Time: {"hour": 12, "minute": 23}
